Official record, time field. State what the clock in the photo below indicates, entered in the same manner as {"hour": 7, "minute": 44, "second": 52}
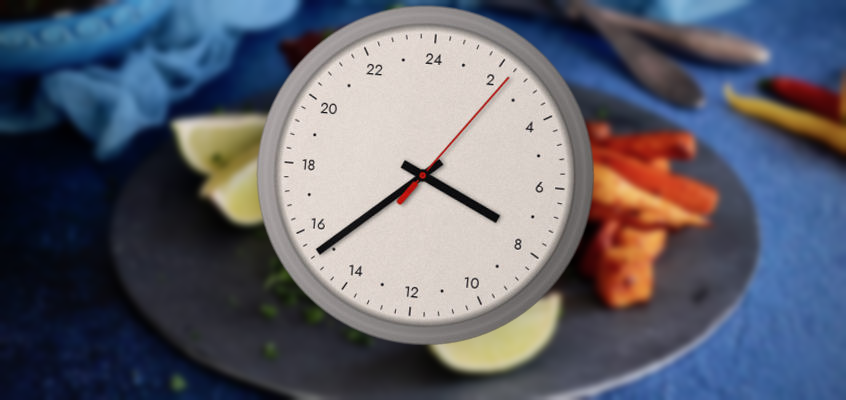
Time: {"hour": 7, "minute": 38, "second": 6}
